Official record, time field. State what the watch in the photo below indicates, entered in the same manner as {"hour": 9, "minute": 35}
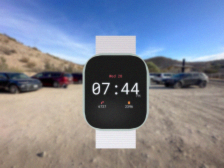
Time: {"hour": 7, "minute": 44}
